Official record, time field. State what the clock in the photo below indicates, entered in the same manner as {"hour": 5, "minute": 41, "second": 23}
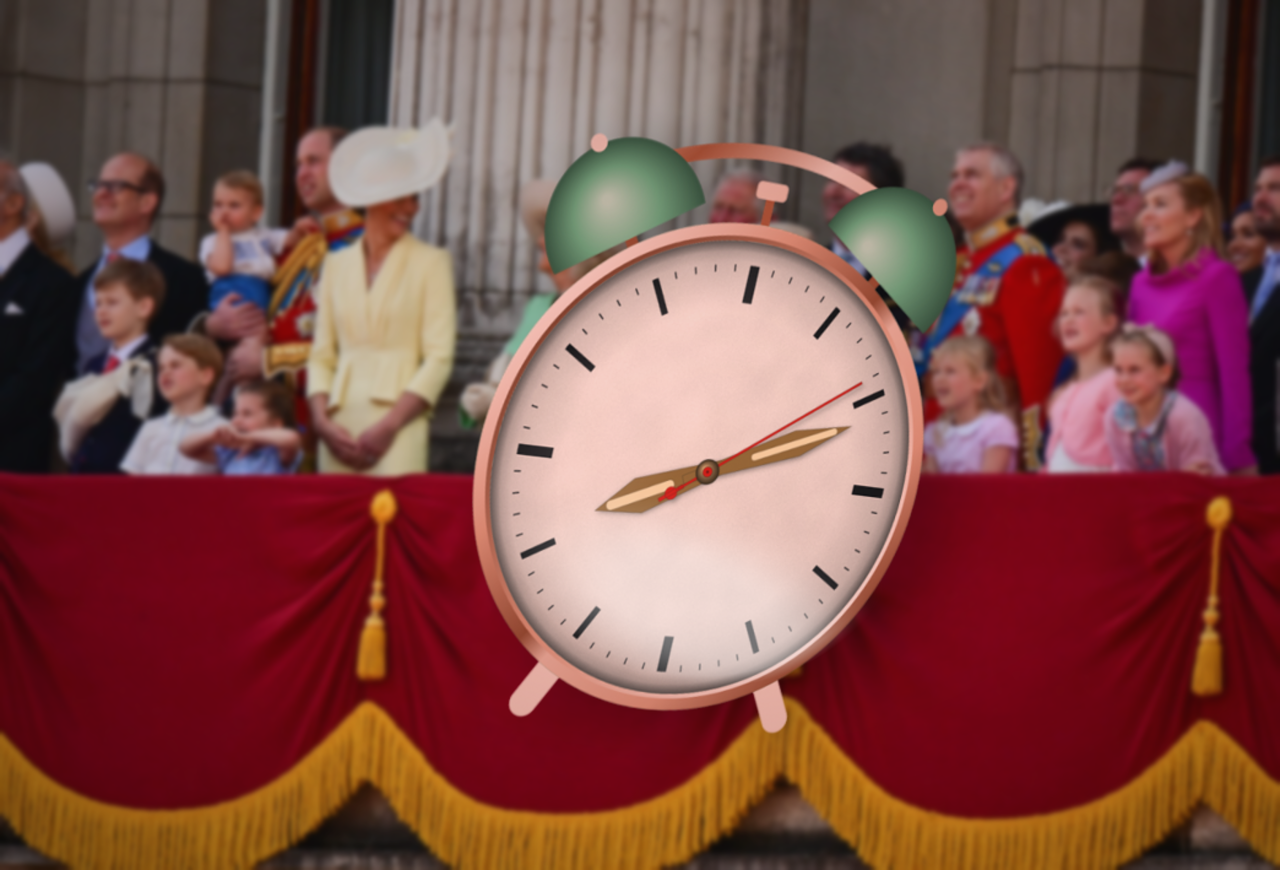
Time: {"hour": 8, "minute": 11, "second": 9}
